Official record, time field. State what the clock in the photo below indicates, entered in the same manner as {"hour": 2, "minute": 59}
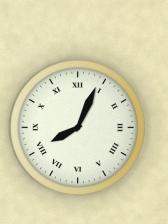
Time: {"hour": 8, "minute": 4}
